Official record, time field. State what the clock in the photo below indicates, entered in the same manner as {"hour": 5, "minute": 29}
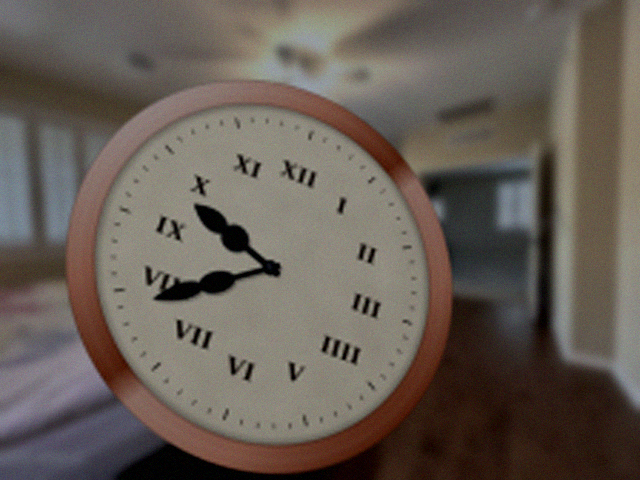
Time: {"hour": 9, "minute": 39}
